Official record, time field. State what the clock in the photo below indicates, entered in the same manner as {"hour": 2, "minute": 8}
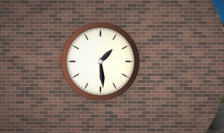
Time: {"hour": 1, "minute": 29}
